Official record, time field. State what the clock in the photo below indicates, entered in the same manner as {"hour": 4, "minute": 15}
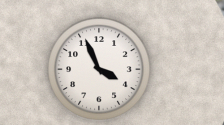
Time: {"hour": 3, "minute": 56}
